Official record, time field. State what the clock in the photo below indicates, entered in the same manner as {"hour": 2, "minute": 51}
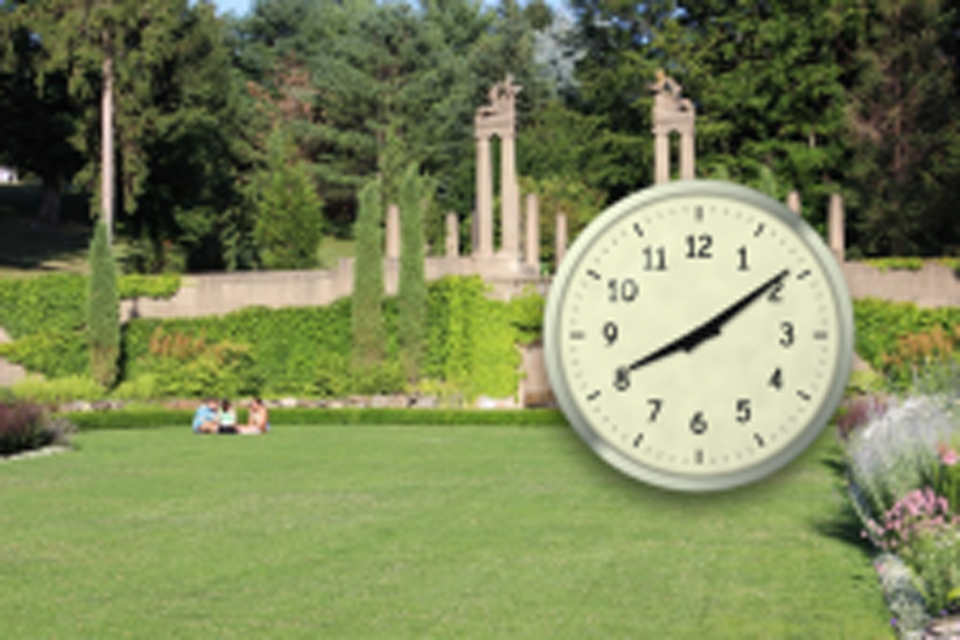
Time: {"hour": 8, "minute": 9}
